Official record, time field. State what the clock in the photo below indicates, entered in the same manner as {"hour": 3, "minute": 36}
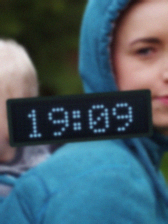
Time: {"hour": 19, "minute": 9}
